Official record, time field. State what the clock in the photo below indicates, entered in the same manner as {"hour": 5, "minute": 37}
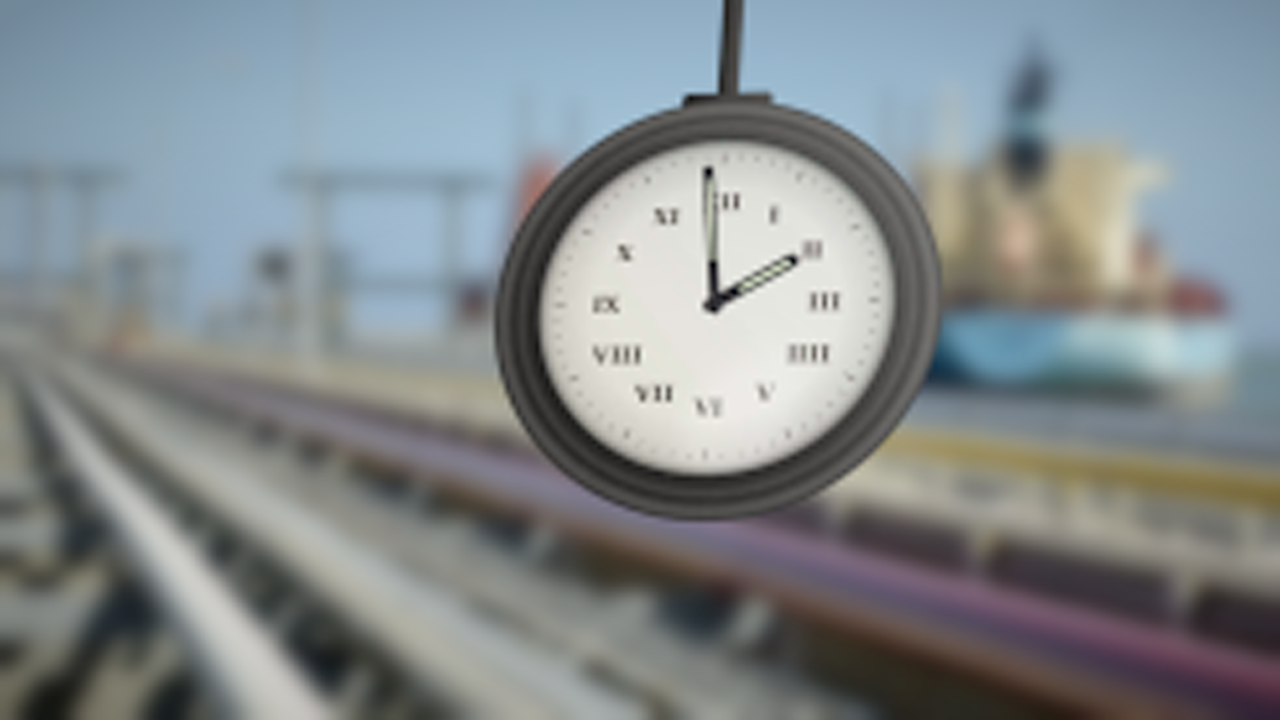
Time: {"hour": 1, "minute": 59}
